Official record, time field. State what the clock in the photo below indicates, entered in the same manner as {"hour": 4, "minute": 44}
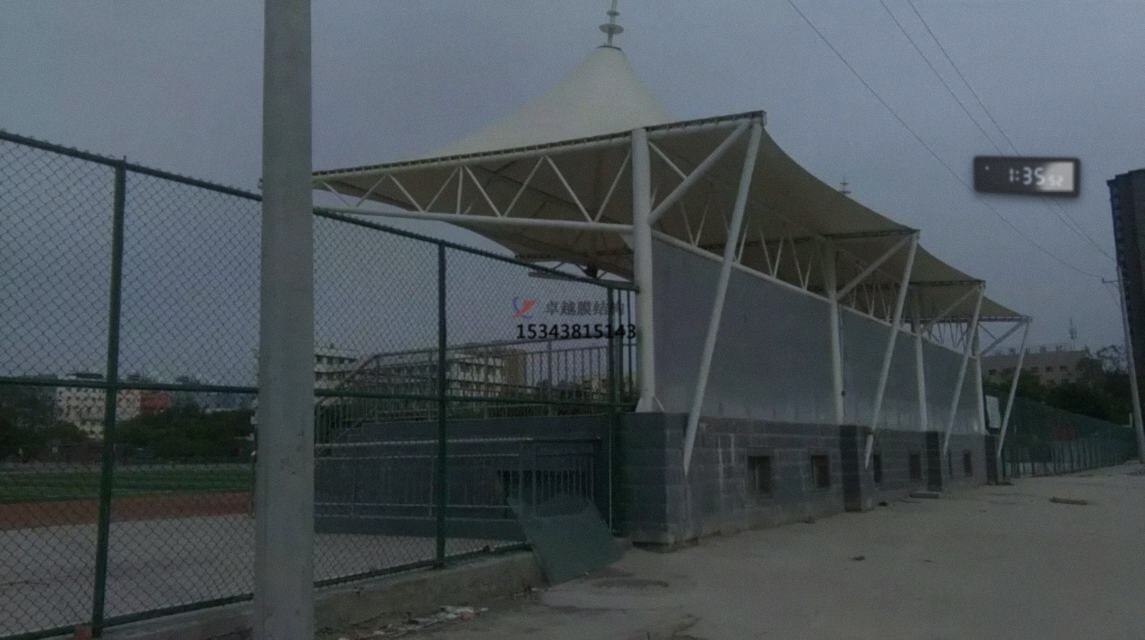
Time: {"hour": 1, "minute": 35}
